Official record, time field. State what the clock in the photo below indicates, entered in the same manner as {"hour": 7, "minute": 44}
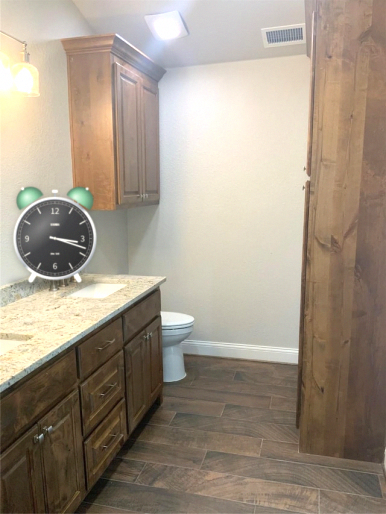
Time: {"hour": 3, "minute": 18}
